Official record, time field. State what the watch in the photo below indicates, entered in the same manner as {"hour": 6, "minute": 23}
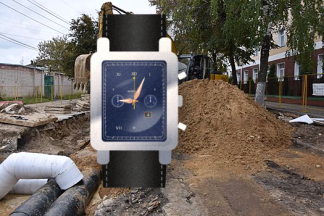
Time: {"hour": 9, "minute": 4}
